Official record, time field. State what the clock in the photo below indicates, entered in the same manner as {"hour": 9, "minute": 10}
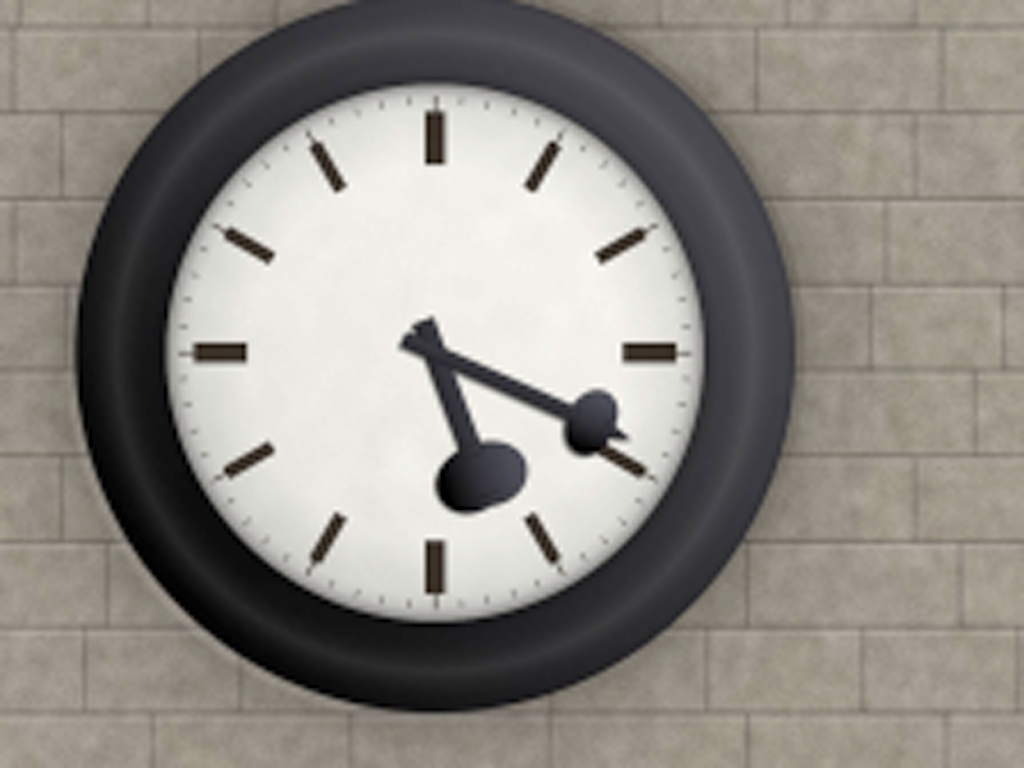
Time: {"hour": 5, "minute": 19}
